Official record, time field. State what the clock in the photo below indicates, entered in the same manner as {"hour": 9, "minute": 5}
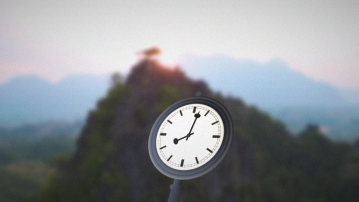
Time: {"hour": 8, "minute": 2}
